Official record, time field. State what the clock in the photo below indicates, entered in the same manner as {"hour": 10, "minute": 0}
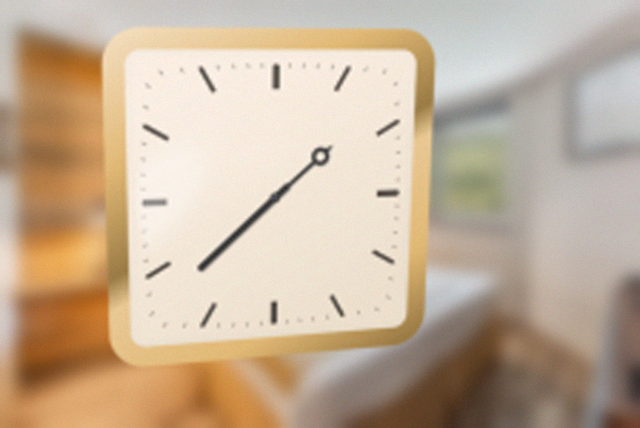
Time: {"hour": 1, "minute": 38}
